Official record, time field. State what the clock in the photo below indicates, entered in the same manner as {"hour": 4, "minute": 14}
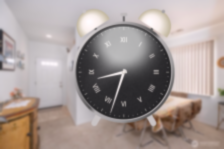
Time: {"hour": 8, "minute": 33}
